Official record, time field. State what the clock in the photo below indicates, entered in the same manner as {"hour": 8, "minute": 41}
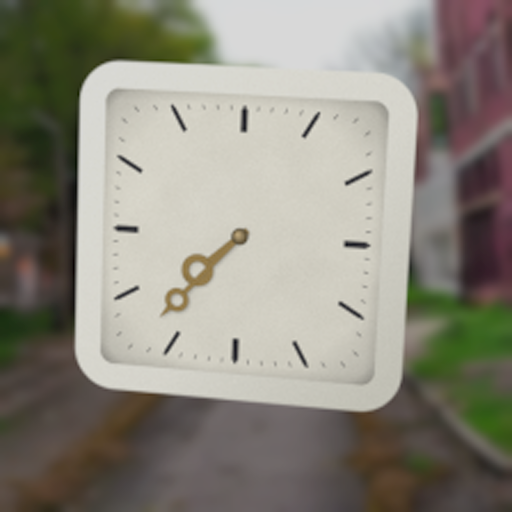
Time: {"hour": 7, "minute": 37}
